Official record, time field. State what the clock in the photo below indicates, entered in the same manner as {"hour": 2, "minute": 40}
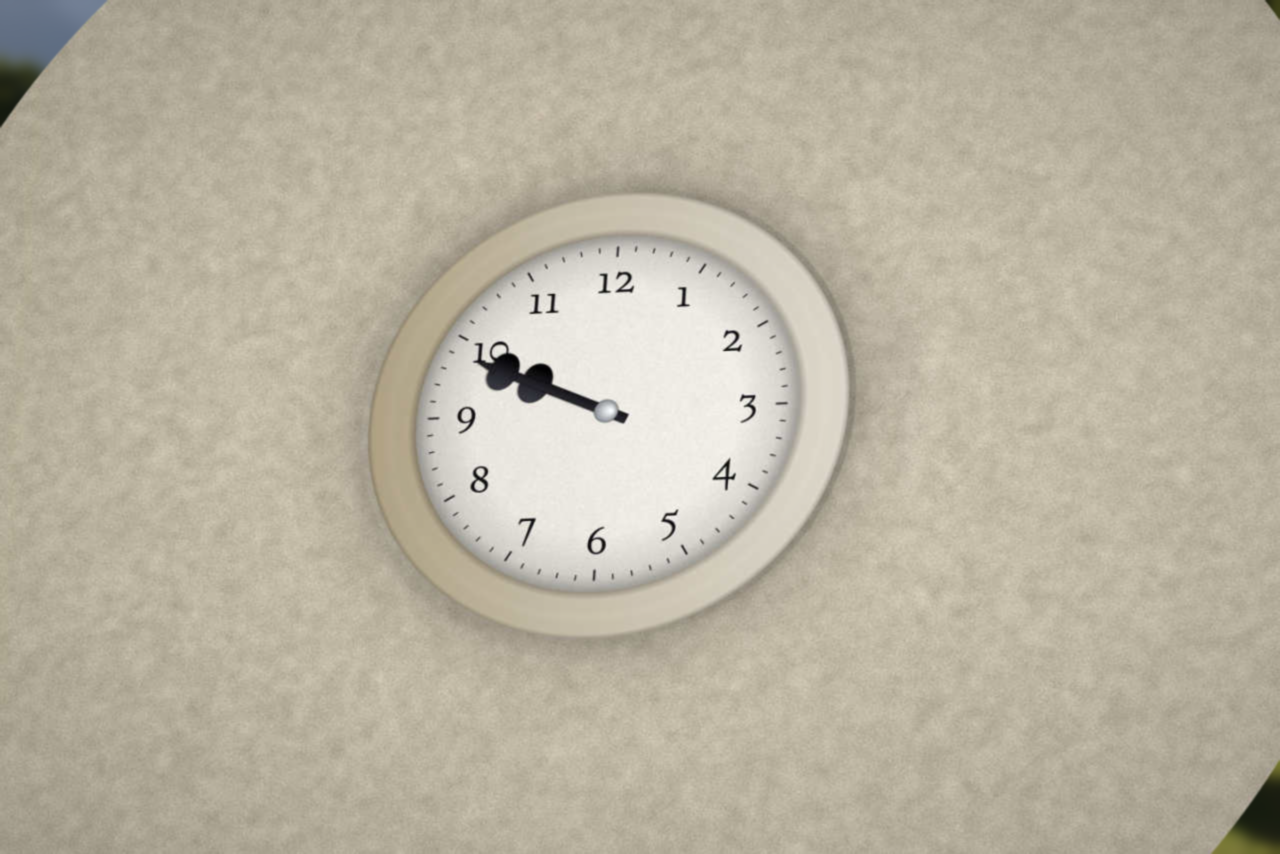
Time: {"hour": 9, "minute": 49}
